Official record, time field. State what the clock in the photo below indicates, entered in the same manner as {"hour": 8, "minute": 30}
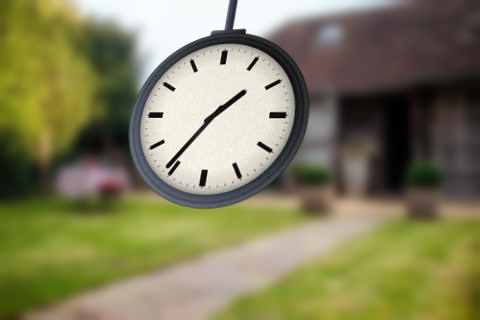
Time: {"hour": 1, "minute": 36}
